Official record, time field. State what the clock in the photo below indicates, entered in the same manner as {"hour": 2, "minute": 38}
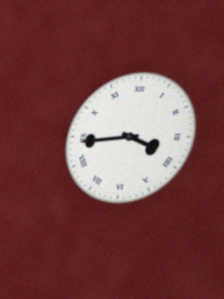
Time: {"hour": 3, "minute": 44}
